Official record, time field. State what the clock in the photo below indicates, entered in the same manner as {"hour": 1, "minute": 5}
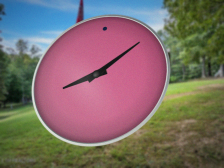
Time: {"hour": 8, "minute": 8}
